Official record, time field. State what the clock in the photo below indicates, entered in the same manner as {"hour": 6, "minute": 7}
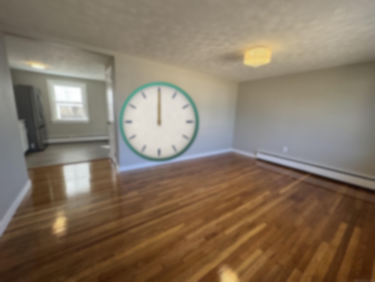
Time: {"hour": 12, "minute": 0}
